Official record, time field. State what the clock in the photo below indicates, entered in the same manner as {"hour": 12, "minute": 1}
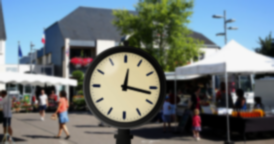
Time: {"hour": 12, "minute": 17}
